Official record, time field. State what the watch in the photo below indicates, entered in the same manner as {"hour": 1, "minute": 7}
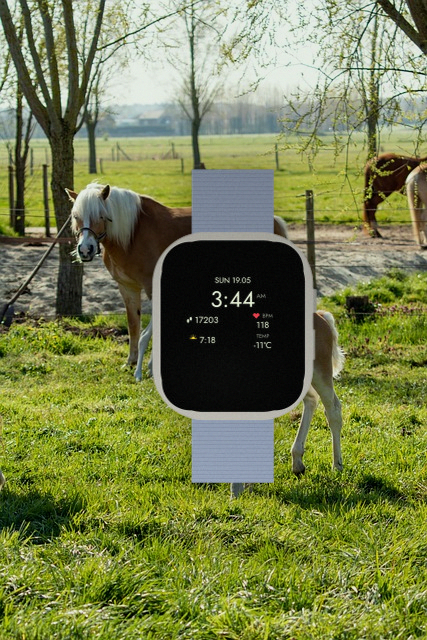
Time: {"hour": 3, "minute": 44}
